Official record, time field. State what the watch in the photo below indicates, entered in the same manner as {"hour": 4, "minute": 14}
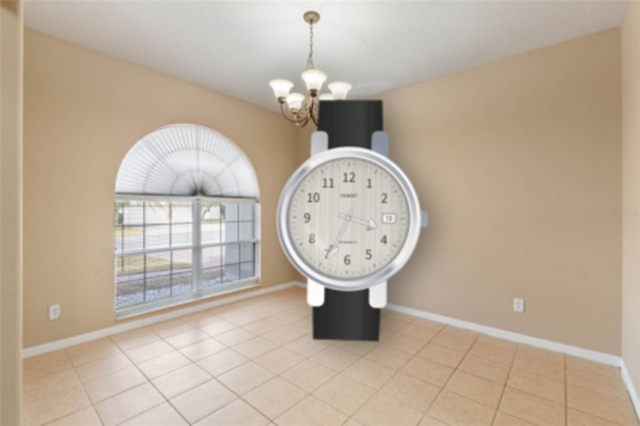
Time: {"hour": 3, "minute": 34}
